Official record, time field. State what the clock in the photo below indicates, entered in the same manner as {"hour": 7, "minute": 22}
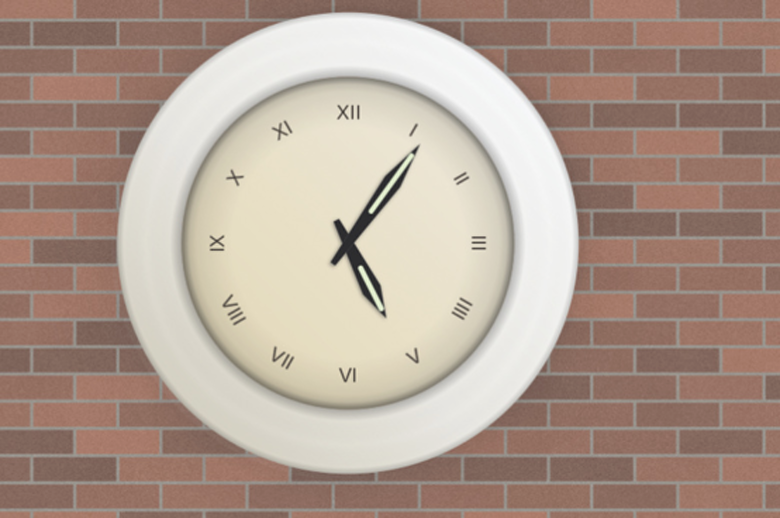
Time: {"hour": 5, "minute": 6}
